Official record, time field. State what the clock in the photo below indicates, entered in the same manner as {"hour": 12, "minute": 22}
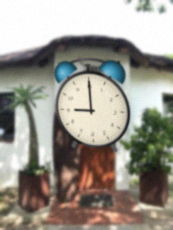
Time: {"hour": 9, "minute": 0}
